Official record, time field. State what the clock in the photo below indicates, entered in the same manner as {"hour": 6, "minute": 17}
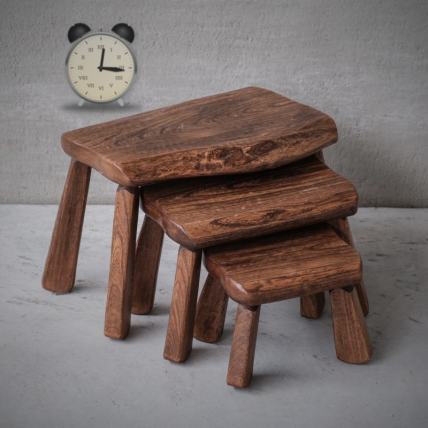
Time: {"hour": 12, "minute": 16}
